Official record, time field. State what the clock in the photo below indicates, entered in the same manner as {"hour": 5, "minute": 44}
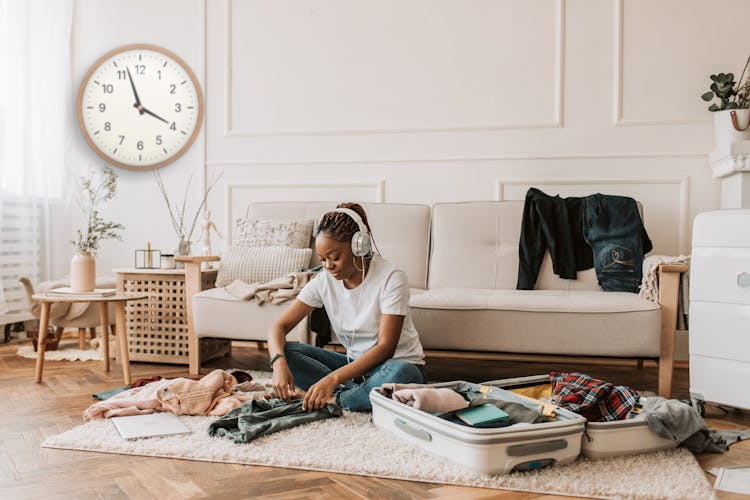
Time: {"hour": 3, "minute": 57}
